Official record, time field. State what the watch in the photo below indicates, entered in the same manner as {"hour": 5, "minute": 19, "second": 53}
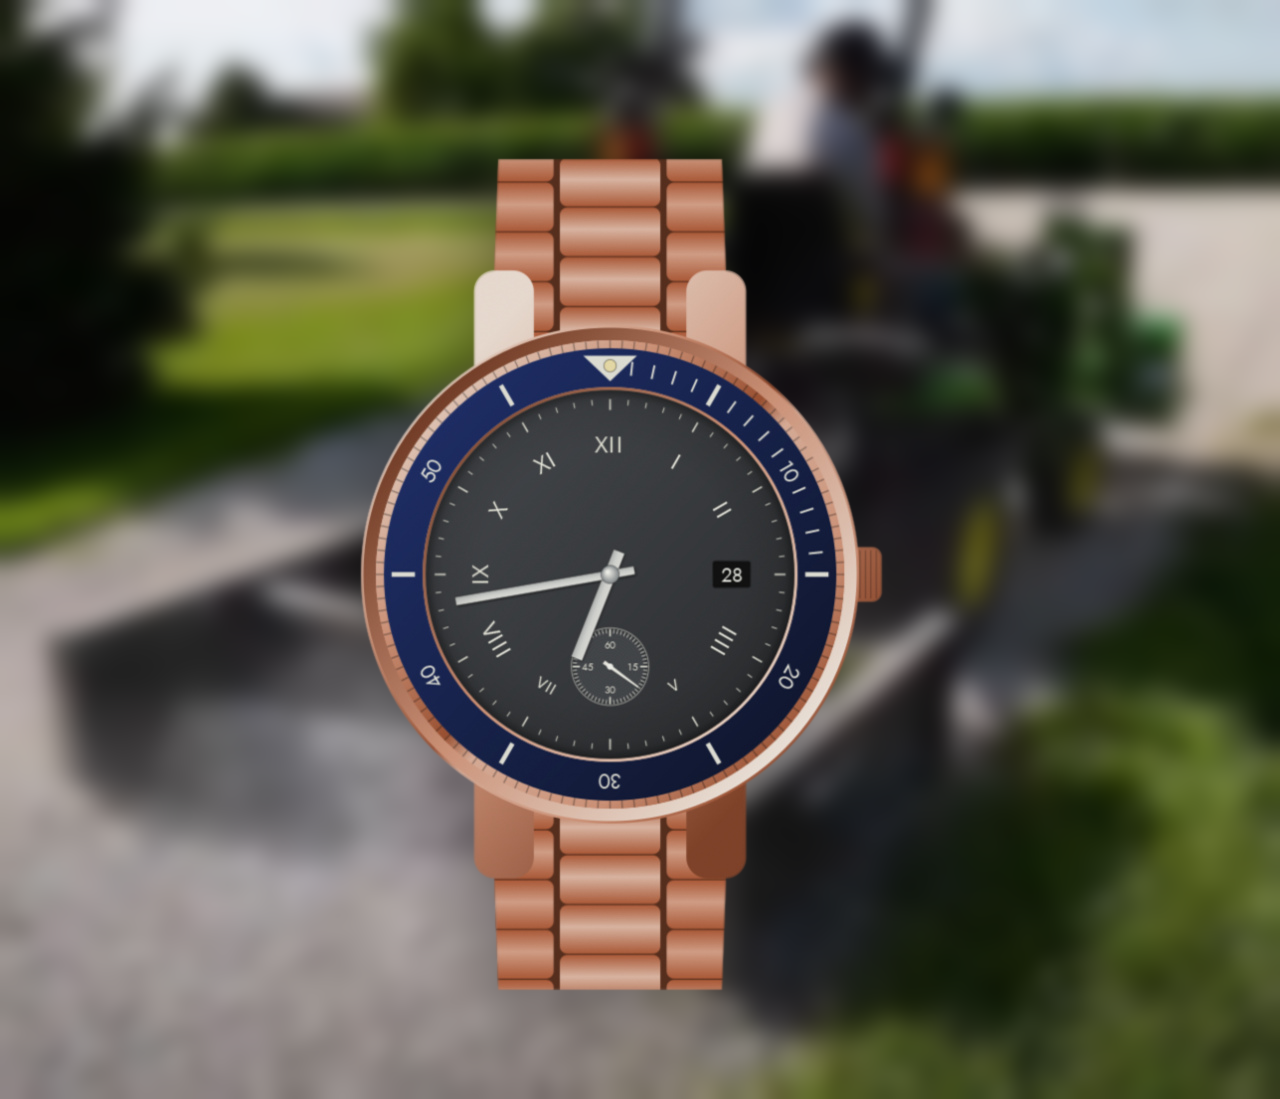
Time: {"hour": 6, "minute": 43, "second": 21}
